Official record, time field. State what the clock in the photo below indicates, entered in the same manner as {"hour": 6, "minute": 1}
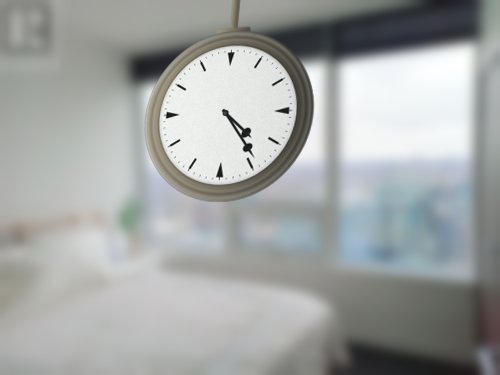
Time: {"hour": 4, "minute": 24}
